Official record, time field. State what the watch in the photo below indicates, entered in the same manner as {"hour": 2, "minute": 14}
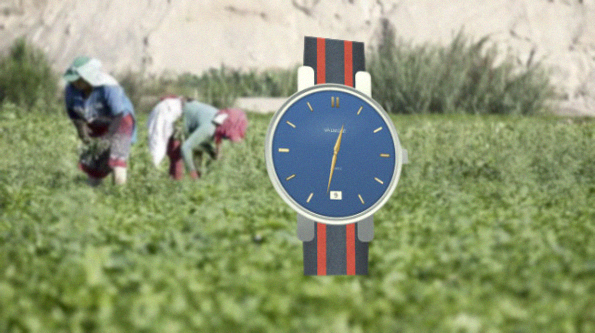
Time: {"hour": 12, "minute": 32}
